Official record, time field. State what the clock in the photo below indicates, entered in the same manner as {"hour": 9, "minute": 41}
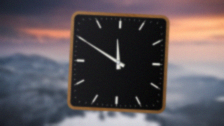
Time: {"hour": 11, "minute": 50}
